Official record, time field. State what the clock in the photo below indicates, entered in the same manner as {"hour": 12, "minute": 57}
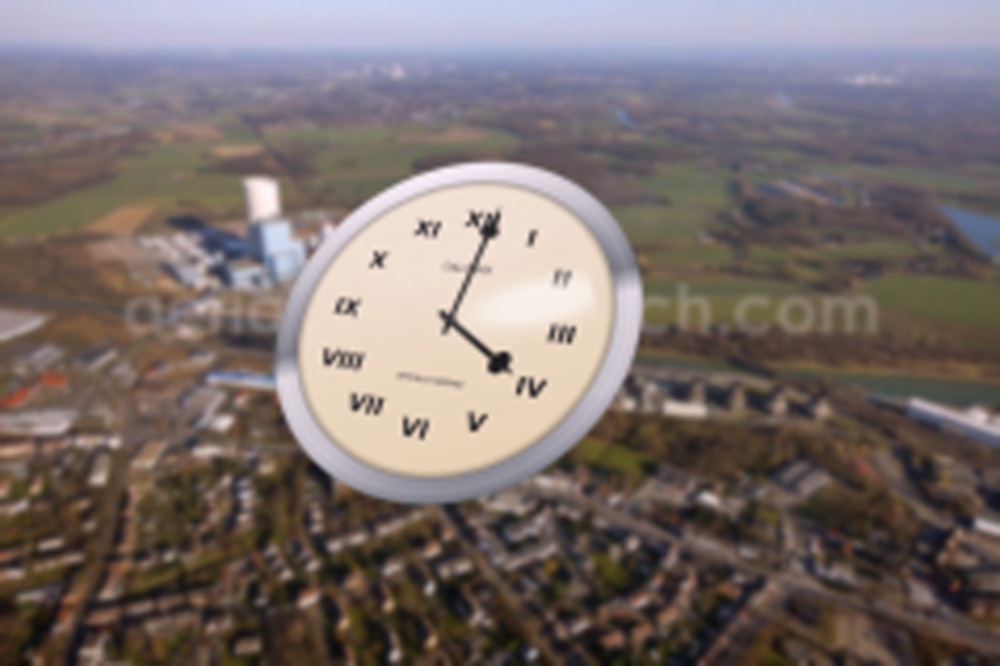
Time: {"hour": 4, "minute": 1}
